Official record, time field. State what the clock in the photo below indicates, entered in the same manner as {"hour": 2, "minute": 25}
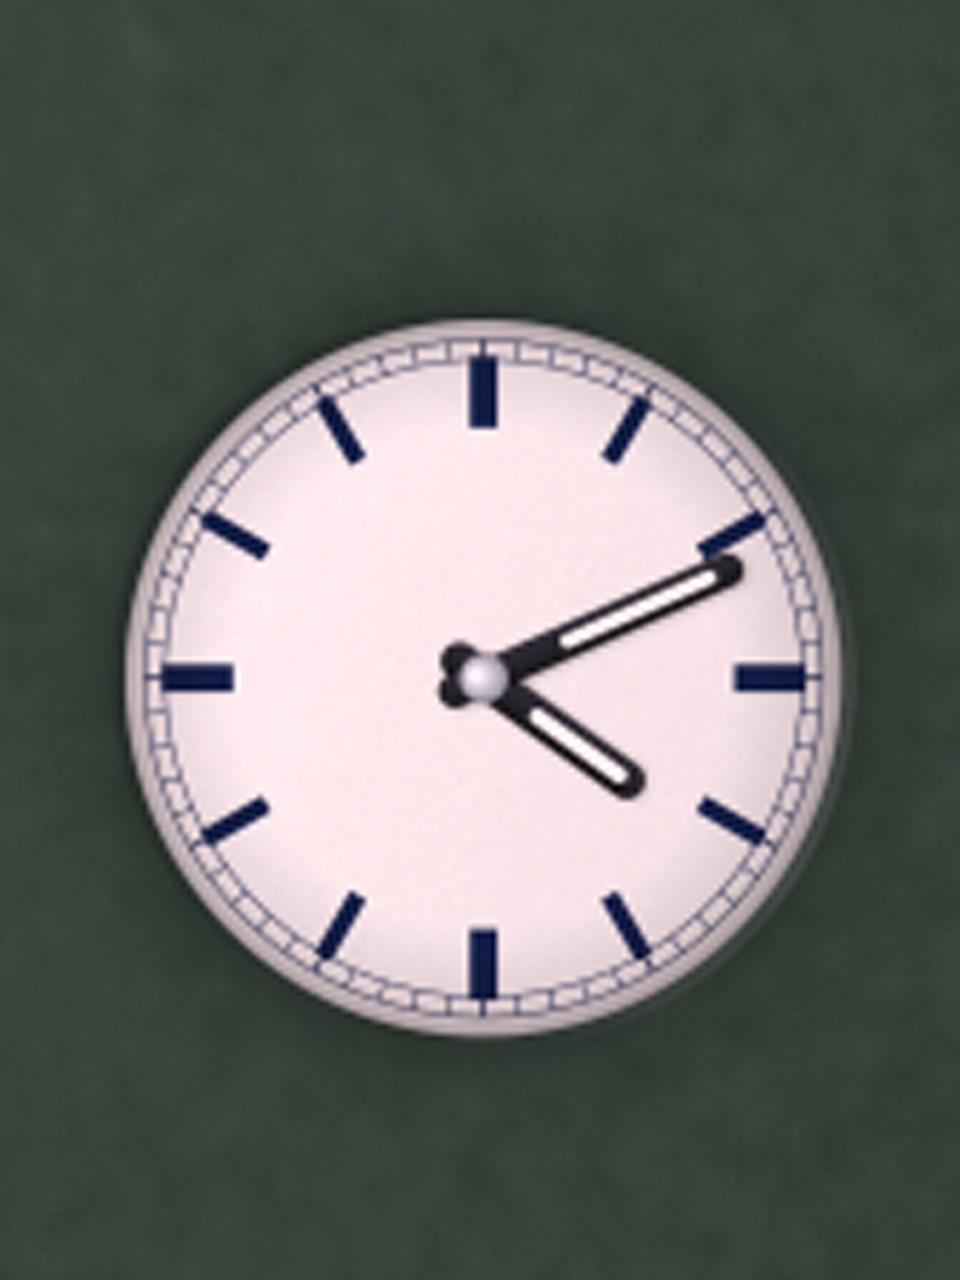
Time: {"hour": 4, "minute": 11}
